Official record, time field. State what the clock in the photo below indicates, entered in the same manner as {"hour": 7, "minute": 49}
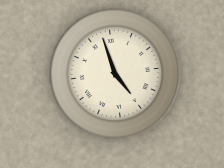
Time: {"hour": 4, "minute": 58}
